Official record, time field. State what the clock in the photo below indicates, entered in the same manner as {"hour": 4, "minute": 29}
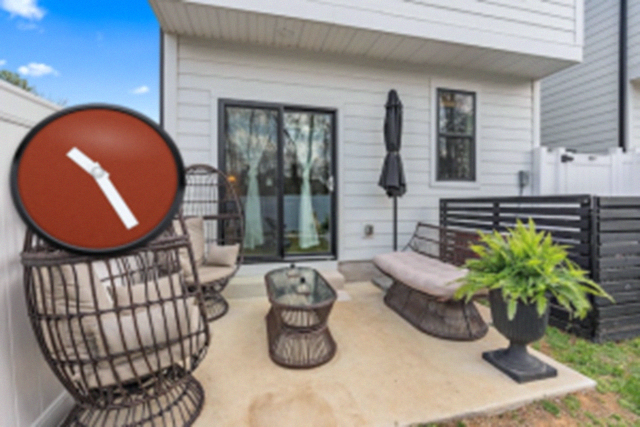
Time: {"hour": 10, "minute": 25}
